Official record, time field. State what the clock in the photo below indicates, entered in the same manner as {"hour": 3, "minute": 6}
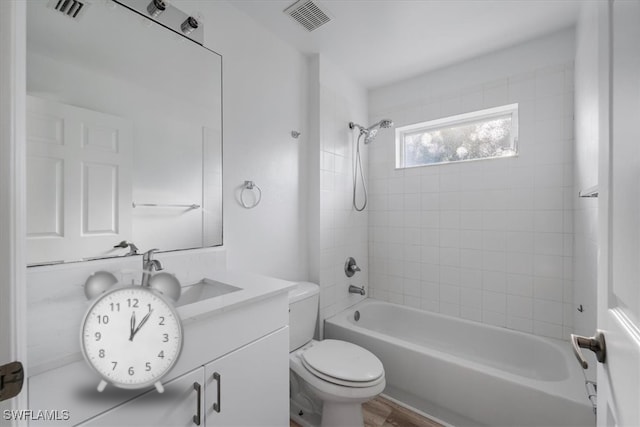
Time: {"hour": 12, "minute": 6}
